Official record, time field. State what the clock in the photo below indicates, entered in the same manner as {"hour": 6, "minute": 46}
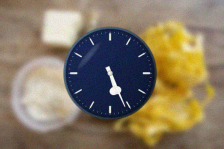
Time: {"hour": 5, "minute": 26}
